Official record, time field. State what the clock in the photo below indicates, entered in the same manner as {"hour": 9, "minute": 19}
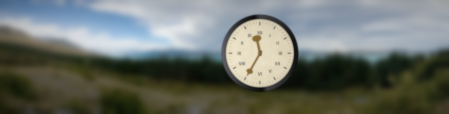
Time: {"hour": 11, "minute": 35}
